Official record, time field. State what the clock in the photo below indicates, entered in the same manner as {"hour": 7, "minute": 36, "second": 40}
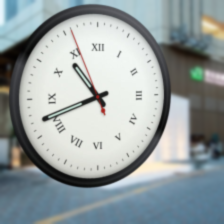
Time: {"hour": 10, "minute": 41, "second": 56}
